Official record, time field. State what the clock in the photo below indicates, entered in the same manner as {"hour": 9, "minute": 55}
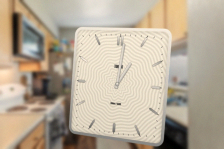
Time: {"hour": 1, "minute": 1}
